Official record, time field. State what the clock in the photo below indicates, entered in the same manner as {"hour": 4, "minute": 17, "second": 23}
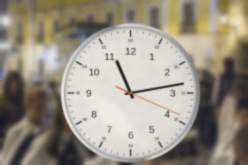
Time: {"hour": 11, "minute": 13, "second": 19}
